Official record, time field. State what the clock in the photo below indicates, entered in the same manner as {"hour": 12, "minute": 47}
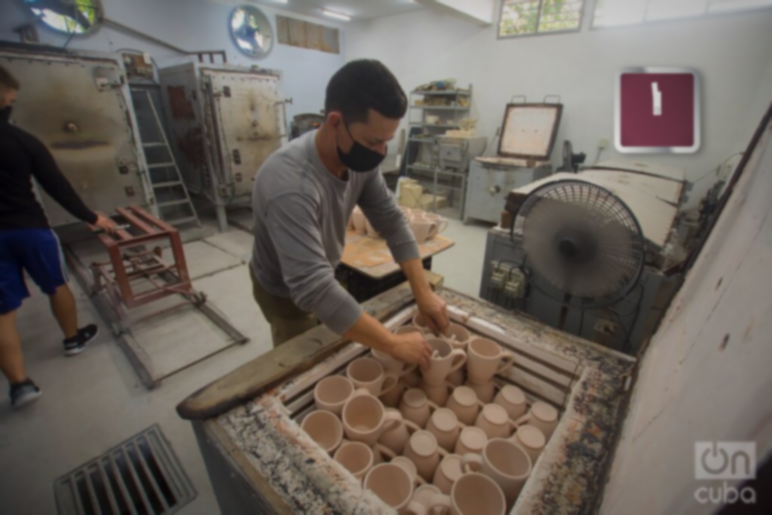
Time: {"hour": 11, "minute": 59}
